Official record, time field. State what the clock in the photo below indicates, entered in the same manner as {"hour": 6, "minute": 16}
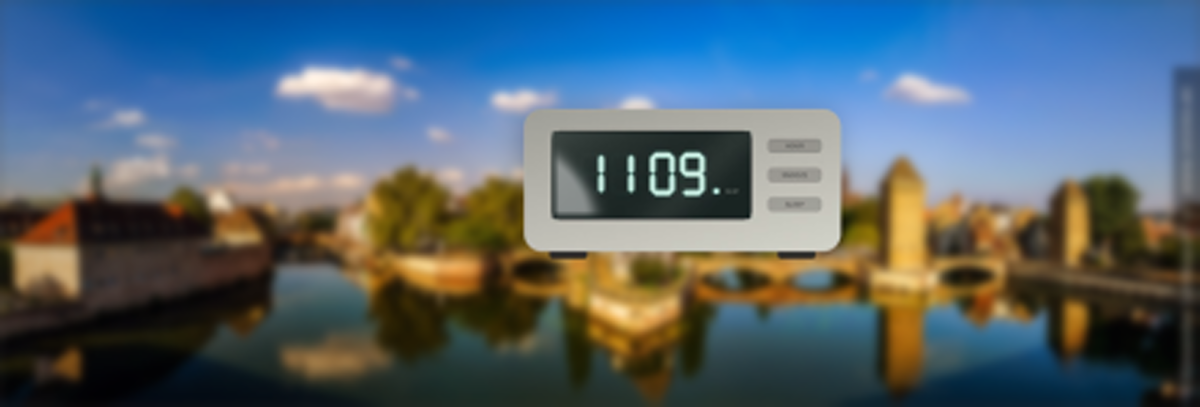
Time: {"hour": 11, "minute": 9}
